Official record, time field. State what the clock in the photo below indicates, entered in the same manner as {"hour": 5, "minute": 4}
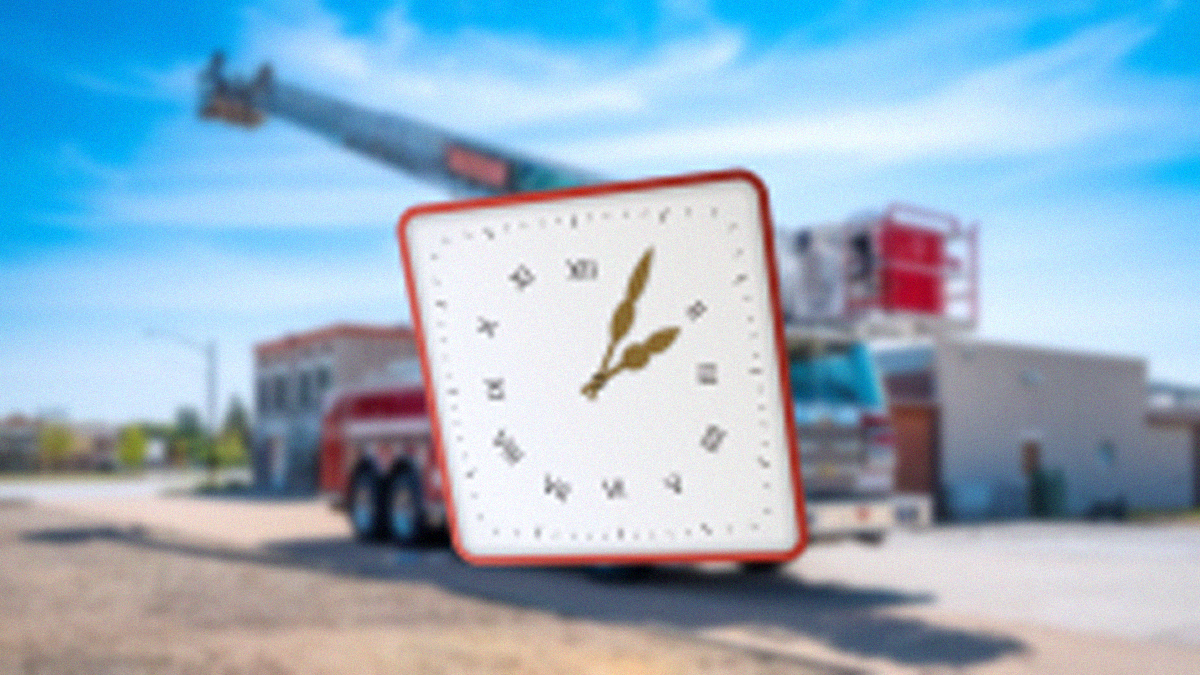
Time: {"hour": 2, "minute": 5}
